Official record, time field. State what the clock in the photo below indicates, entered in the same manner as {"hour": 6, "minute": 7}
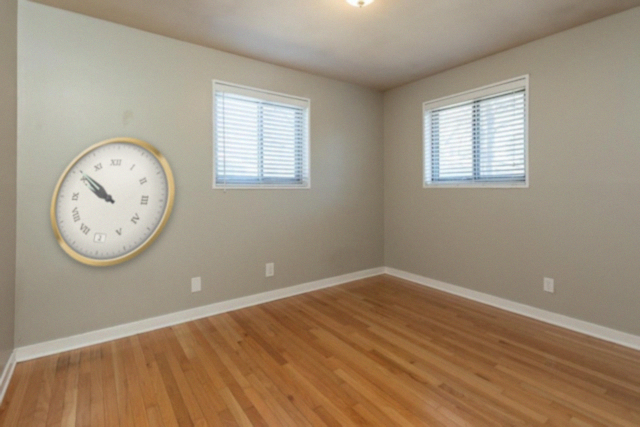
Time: {"hour": 9, "minute": 51}
